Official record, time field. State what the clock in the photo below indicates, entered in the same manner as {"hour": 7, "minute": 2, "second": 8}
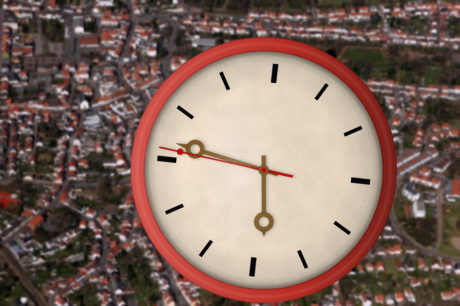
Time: {"hour": 5, "minute": 46, "second": 46}
